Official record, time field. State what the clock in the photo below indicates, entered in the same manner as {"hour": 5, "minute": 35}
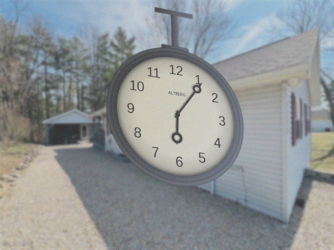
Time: {"hour": 6, "minute": 6}
